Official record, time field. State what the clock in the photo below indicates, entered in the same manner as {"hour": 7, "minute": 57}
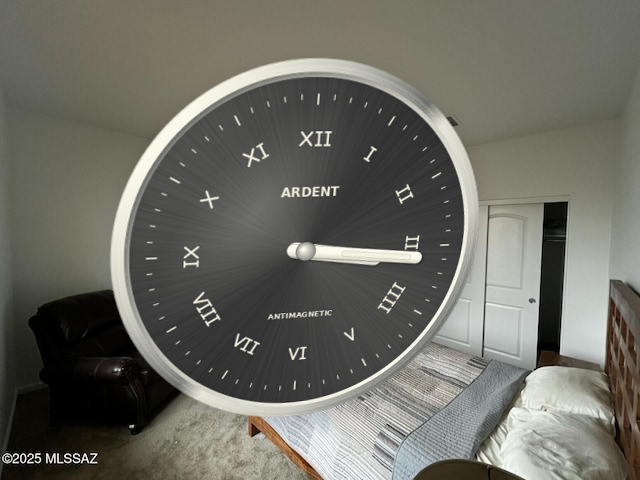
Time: {"hour": 3, "minute": 16}
